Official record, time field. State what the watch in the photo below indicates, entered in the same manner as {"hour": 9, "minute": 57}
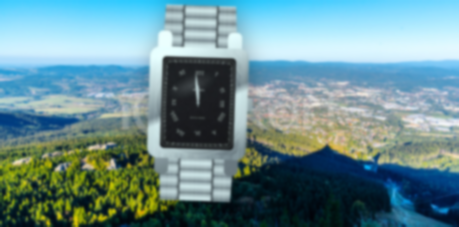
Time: {"hour": 11, "minute": 59}
